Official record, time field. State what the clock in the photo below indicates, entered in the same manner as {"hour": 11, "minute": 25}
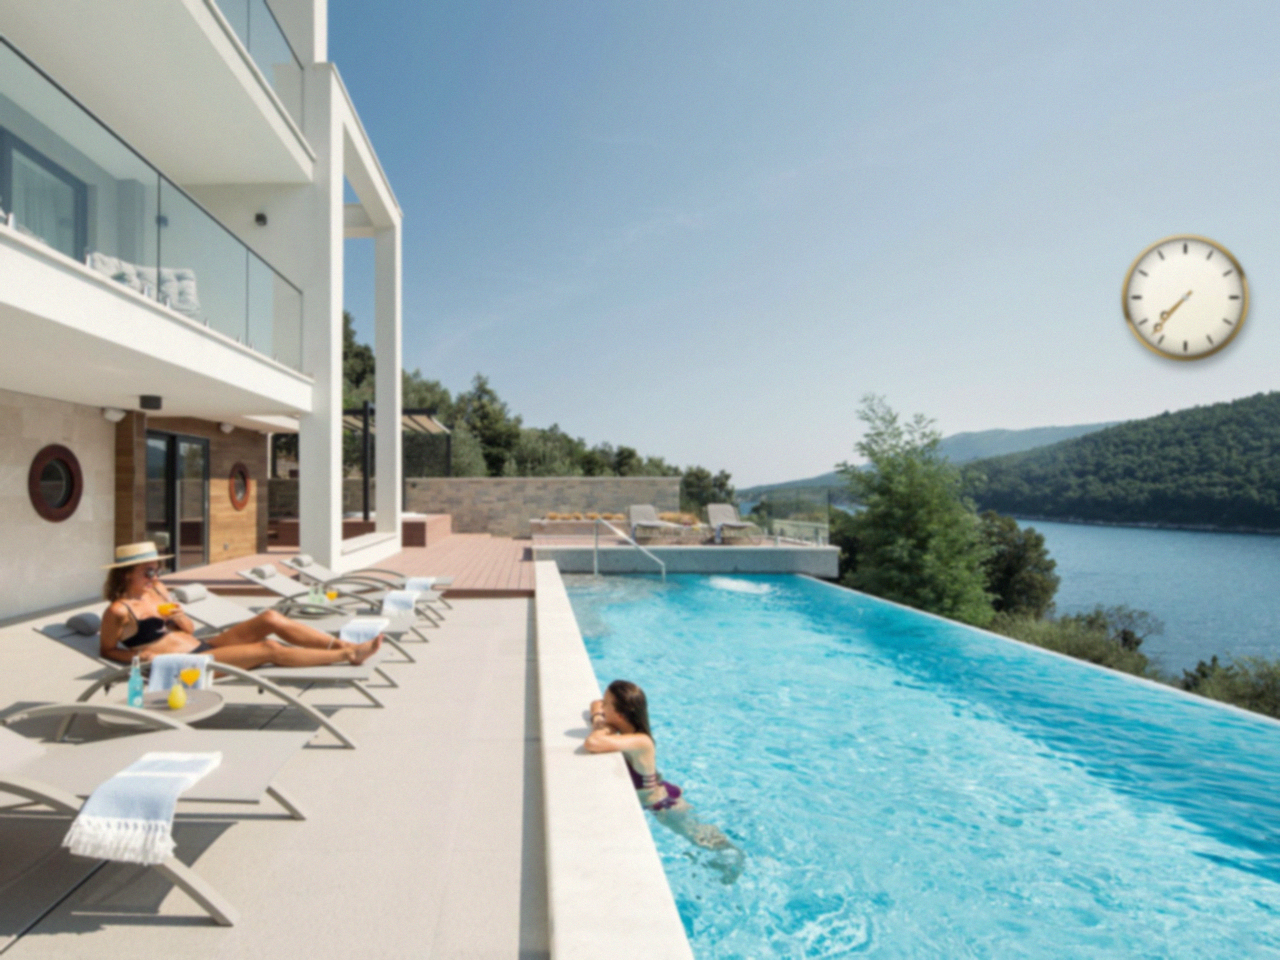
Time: {"hour": 7, "minute": 37}
